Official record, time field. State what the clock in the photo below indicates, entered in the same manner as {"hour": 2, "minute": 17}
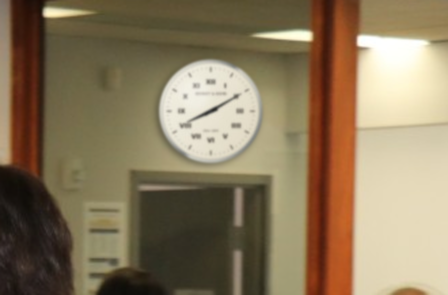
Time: {"hour": 8, "minute": 10}
